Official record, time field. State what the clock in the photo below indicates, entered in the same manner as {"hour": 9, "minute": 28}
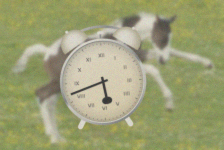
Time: {"hour": 5, "minute": 42}
